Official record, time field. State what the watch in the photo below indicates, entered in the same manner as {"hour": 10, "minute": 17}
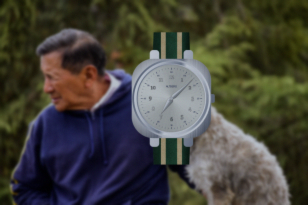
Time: {"hour": 7, "minute": 8}
